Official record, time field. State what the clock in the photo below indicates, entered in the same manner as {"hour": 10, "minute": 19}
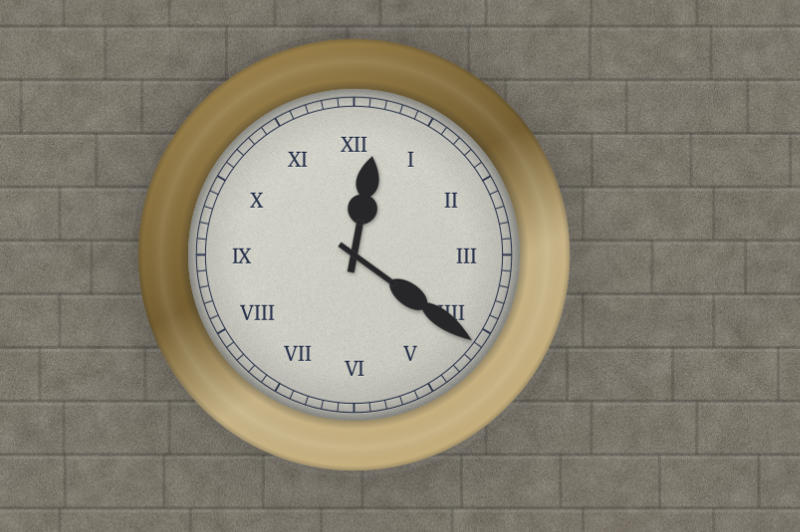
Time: {"hour": 12, "minute": 21}
